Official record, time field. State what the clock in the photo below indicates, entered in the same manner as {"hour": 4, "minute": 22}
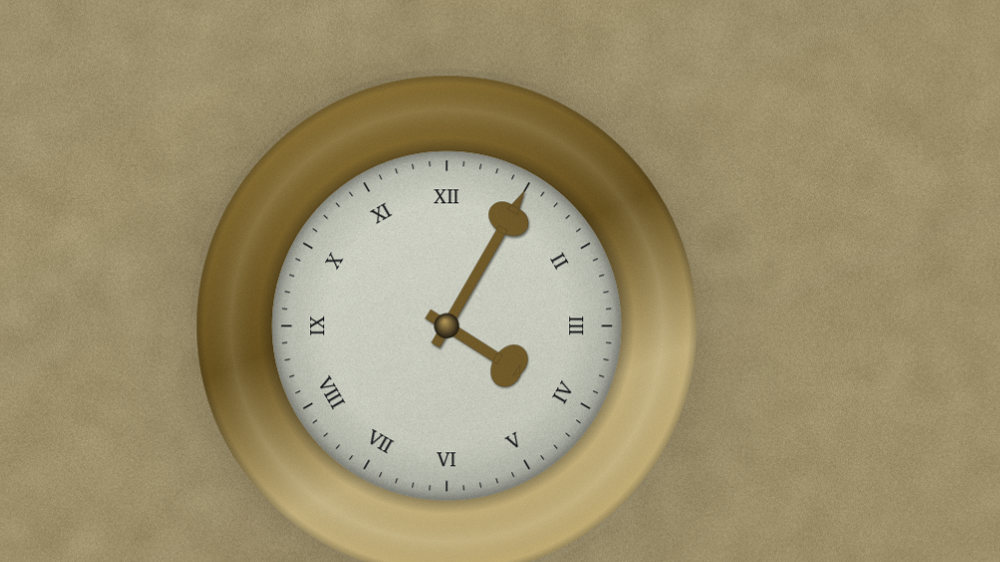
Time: {"hour": 4, "minute": 5}
